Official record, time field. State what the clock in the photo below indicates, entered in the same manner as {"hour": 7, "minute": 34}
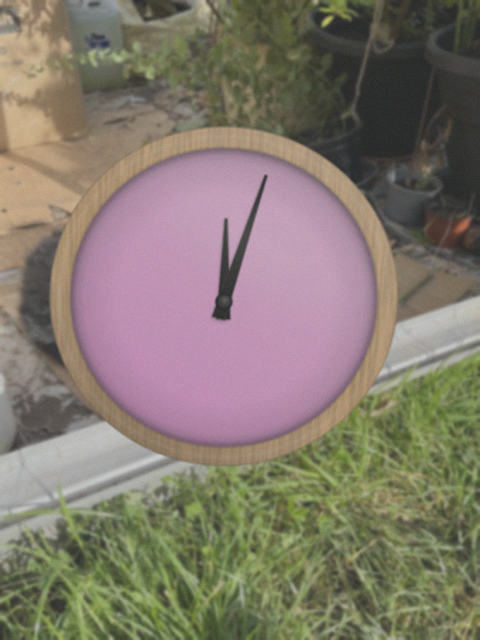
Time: {"hour": 12, "minute": 3}
